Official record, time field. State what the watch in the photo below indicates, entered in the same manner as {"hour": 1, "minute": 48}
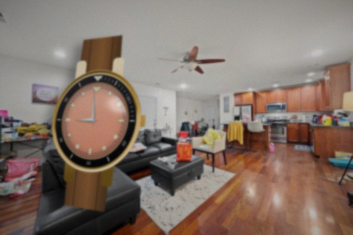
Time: {"hour": 8, "minute": 59}
